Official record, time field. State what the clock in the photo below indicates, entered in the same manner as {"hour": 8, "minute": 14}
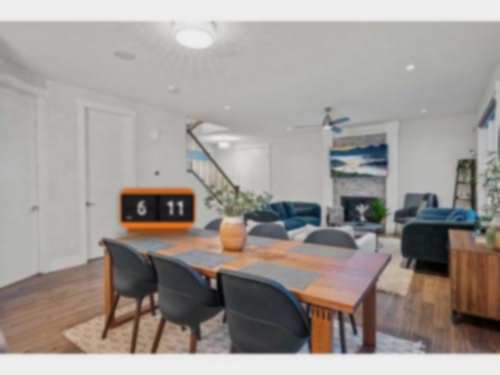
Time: {"hour": 6, "minute": 11}
